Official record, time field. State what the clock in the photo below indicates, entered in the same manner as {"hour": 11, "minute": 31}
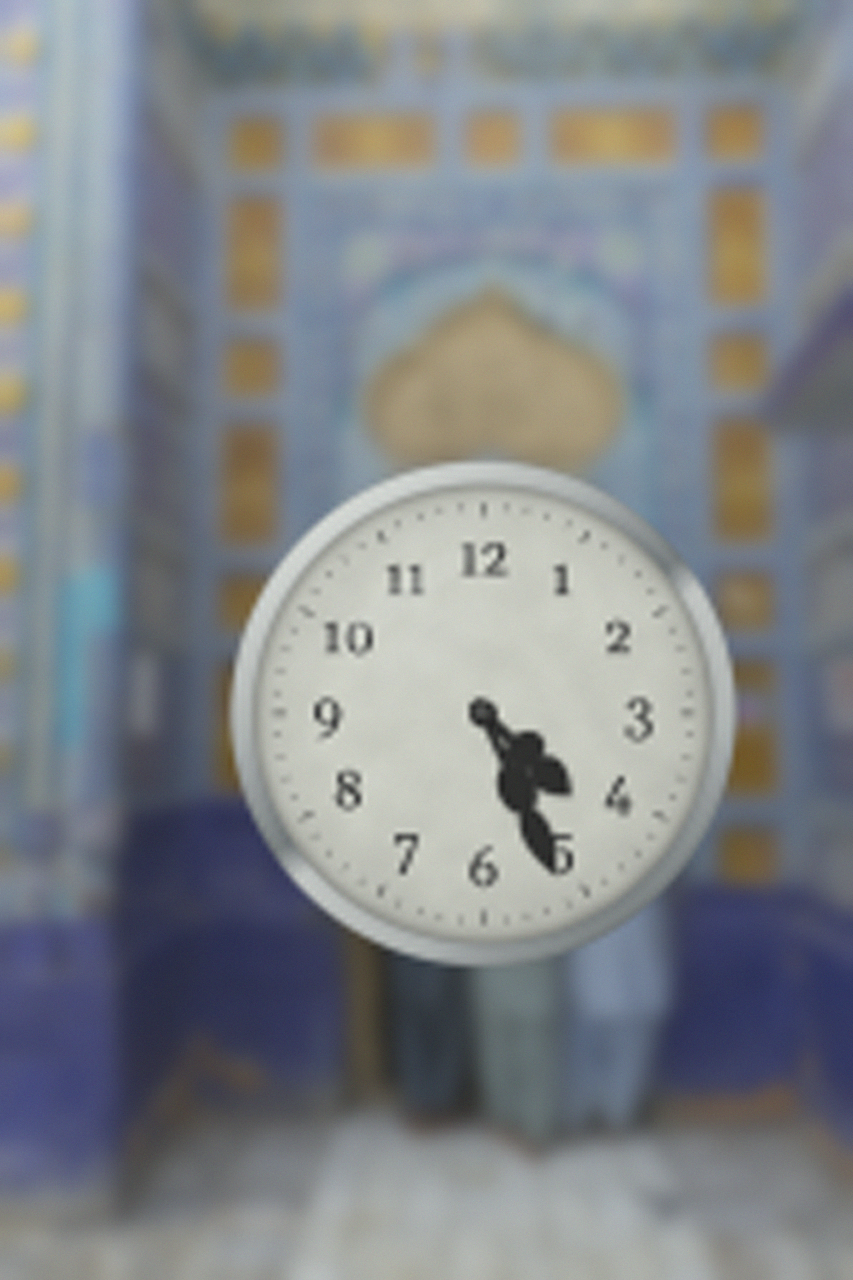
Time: {"hour": 4, "minute": 26}
